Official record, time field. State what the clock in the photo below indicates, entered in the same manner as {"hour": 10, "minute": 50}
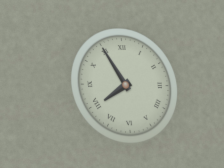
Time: {"hour": 7, "minute": 55}
